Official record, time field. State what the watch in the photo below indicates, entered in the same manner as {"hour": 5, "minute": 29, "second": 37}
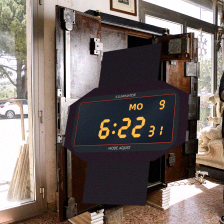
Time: {"hour": 6, "minute": 22, "second": 31}
